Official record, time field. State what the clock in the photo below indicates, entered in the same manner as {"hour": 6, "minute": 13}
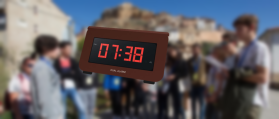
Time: {"hour": 7, "minute": 38}
